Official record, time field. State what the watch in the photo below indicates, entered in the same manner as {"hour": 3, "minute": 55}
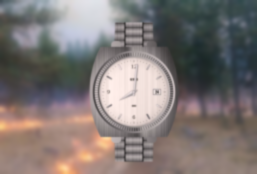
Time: {"hour": 8, "minute": 1}
